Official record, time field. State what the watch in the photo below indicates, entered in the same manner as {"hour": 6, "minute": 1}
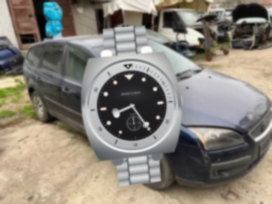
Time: {"hour": 8, "minute": 25}
